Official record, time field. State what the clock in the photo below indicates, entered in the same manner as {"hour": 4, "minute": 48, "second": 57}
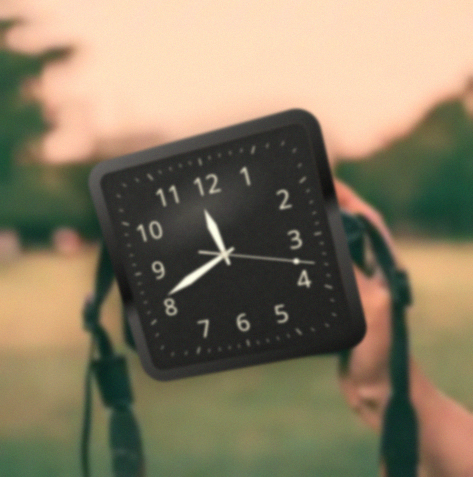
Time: {"hour": 11, "minute": 41, "second": 18}
